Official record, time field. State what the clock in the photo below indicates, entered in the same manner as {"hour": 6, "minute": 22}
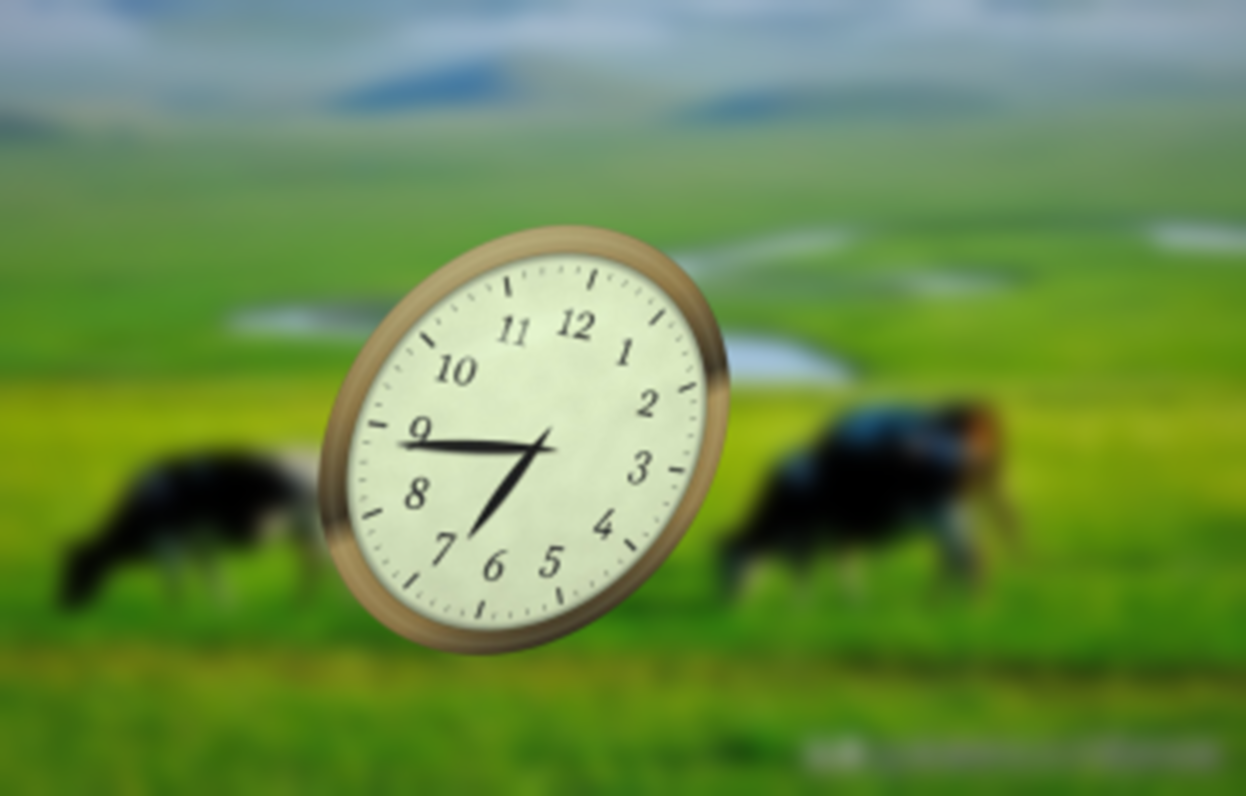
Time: {"hour": 6, "minute": 44}
